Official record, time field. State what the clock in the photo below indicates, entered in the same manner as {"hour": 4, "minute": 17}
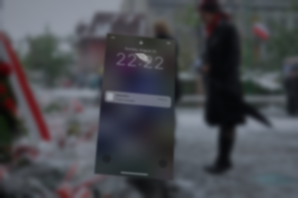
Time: {"hour": 22, "minute": 22}
